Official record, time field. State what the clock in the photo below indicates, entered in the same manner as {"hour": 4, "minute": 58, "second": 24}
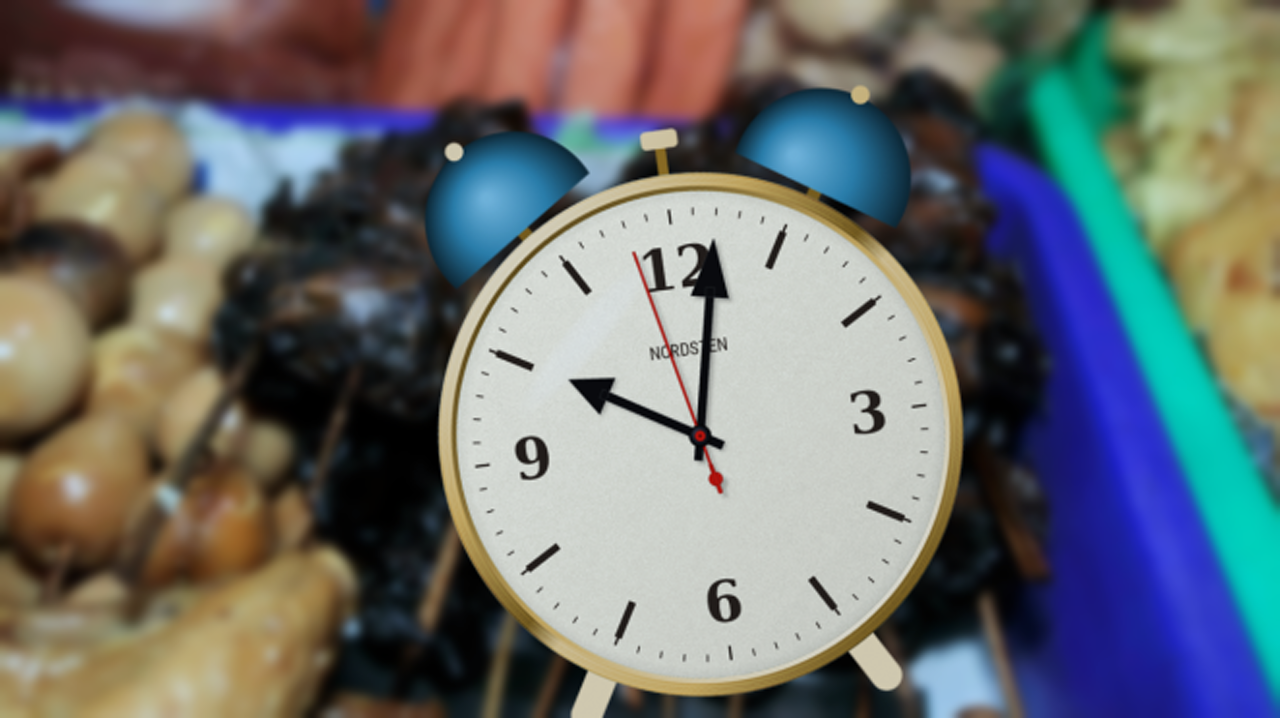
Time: {"hour": 10, "minute": 1, "second": 58}
